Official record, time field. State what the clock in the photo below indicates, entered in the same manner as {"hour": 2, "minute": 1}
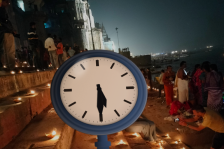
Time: {"hour": 5, "minute": 30}
